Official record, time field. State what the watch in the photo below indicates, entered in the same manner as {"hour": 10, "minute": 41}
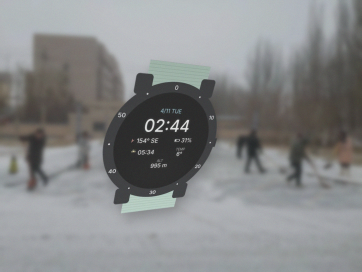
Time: {"hour": 2, "minute": 44}
